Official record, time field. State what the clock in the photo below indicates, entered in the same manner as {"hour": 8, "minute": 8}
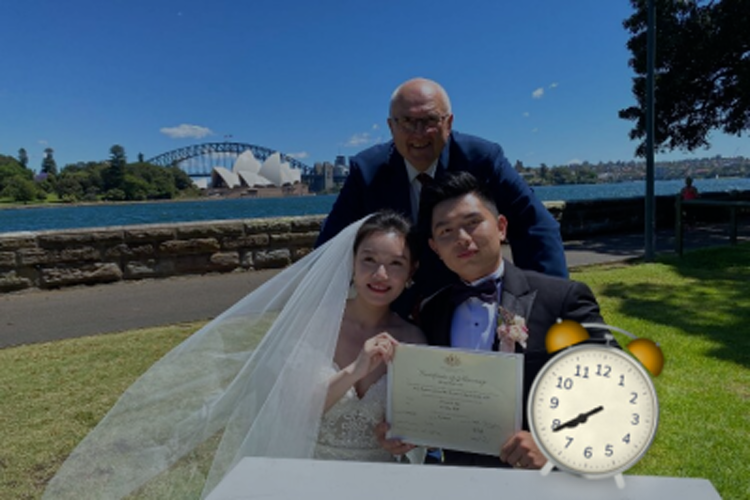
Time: {"hour": 7, "minute": 39}
